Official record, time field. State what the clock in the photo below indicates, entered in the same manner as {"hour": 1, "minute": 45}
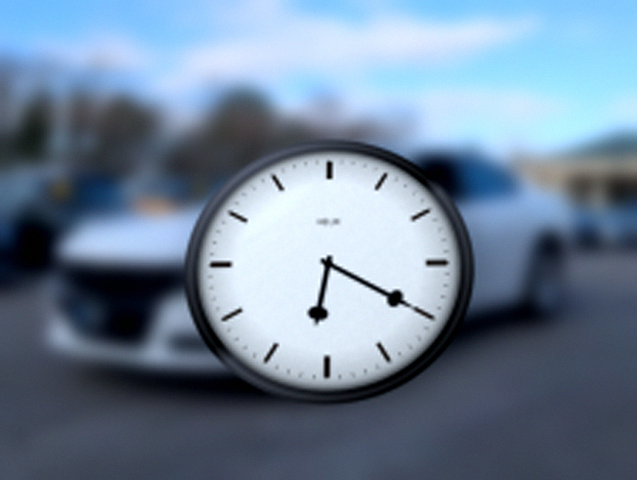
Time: {"hour": 6, "minute": 20}
